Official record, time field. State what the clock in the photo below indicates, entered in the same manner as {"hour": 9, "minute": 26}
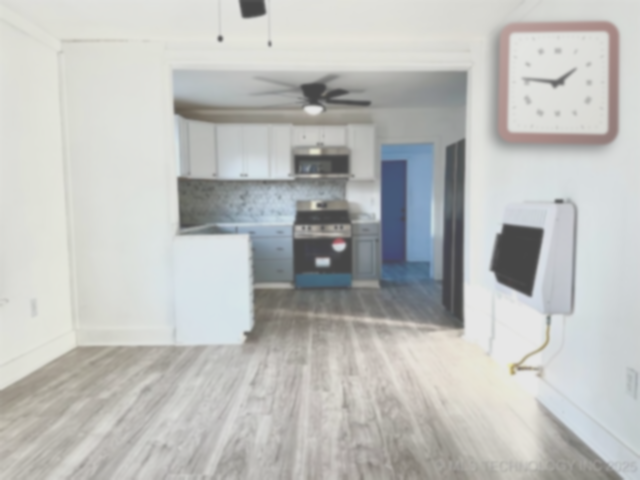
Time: {"hour": 1, "minute": 46}
